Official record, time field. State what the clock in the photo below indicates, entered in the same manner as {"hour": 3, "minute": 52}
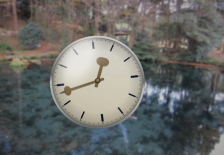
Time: {"hour": 12, "minute": 43}
